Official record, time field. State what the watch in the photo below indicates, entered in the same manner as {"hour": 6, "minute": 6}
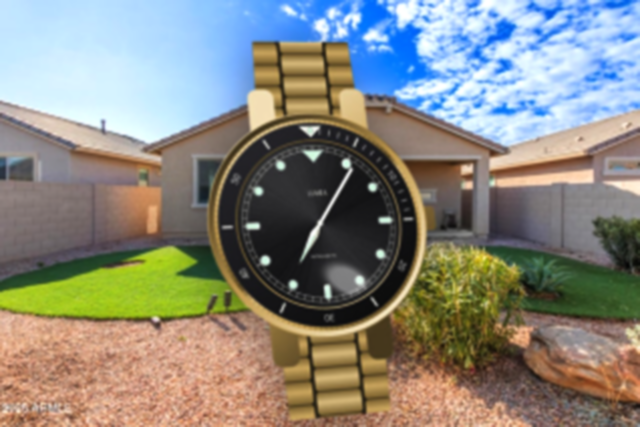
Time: {"hour": 7, "minute": 6}
